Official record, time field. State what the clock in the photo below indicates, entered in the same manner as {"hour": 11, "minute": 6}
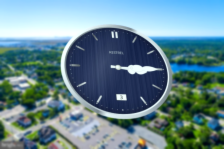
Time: {"hour": 3, "minute": 15}
